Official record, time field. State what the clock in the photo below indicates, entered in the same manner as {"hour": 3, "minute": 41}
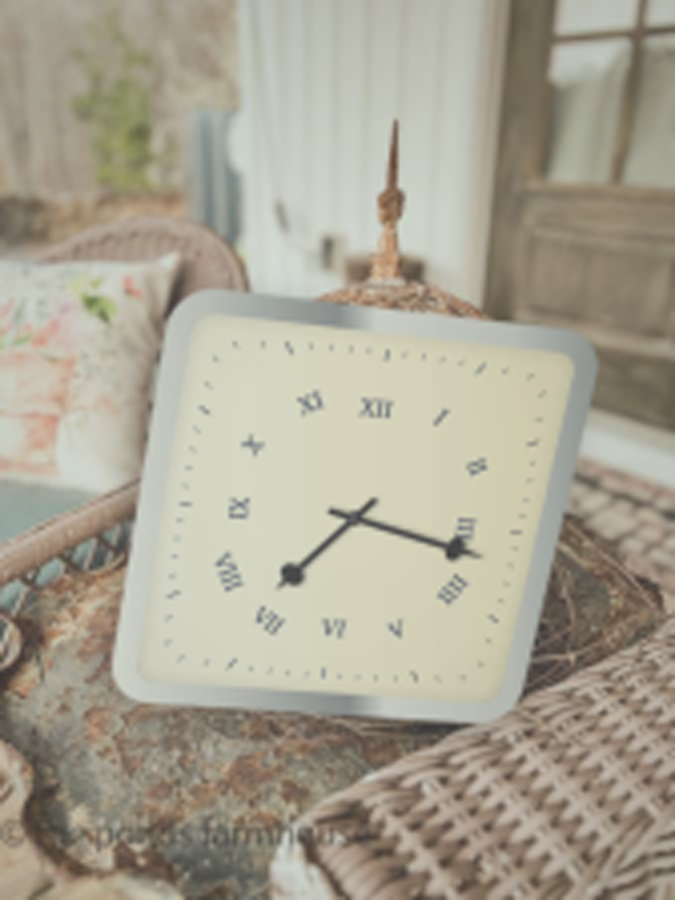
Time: {"hour": 7, "minute": 17}
